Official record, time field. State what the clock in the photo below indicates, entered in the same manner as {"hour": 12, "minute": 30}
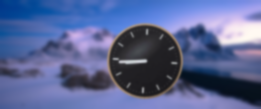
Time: {"hour": 8, "minute": 44}
